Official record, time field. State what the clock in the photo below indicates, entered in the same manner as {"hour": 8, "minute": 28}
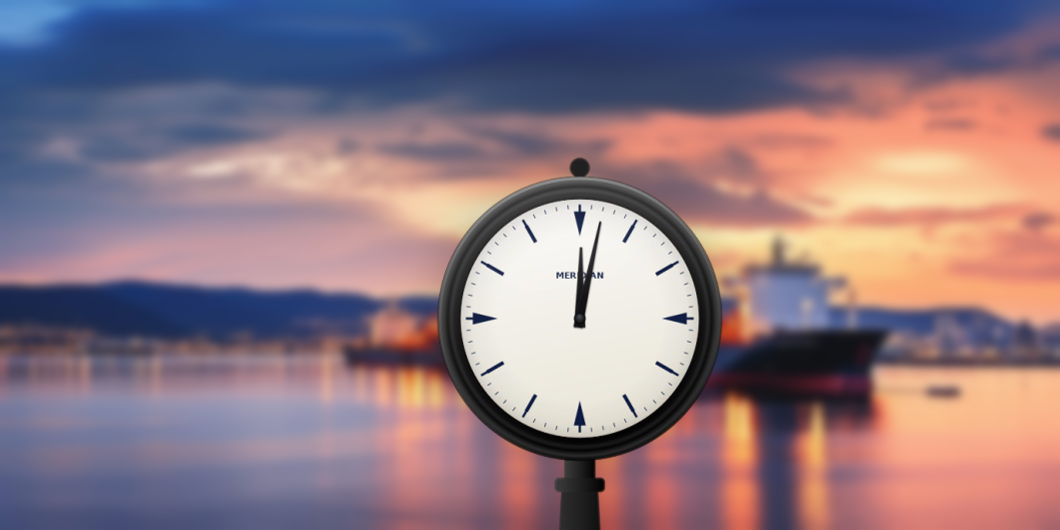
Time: {"hour": 12, "minute": 2}
